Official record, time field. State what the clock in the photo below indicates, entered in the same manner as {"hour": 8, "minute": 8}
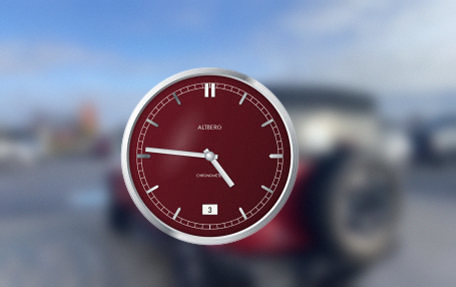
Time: {"hour": 4, "minute": 46}
